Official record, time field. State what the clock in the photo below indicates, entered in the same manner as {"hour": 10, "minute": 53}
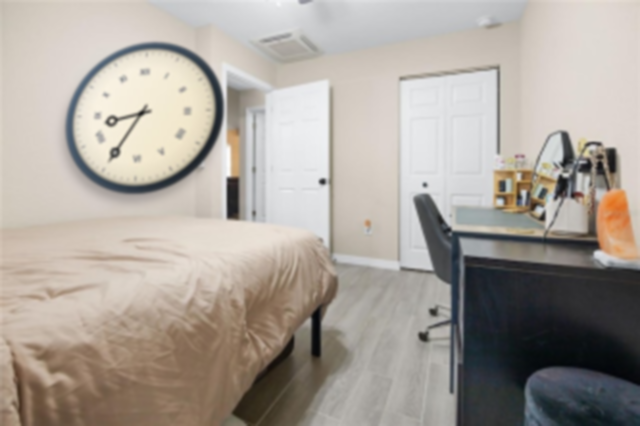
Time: {"hour": 8, "minute": 35}
